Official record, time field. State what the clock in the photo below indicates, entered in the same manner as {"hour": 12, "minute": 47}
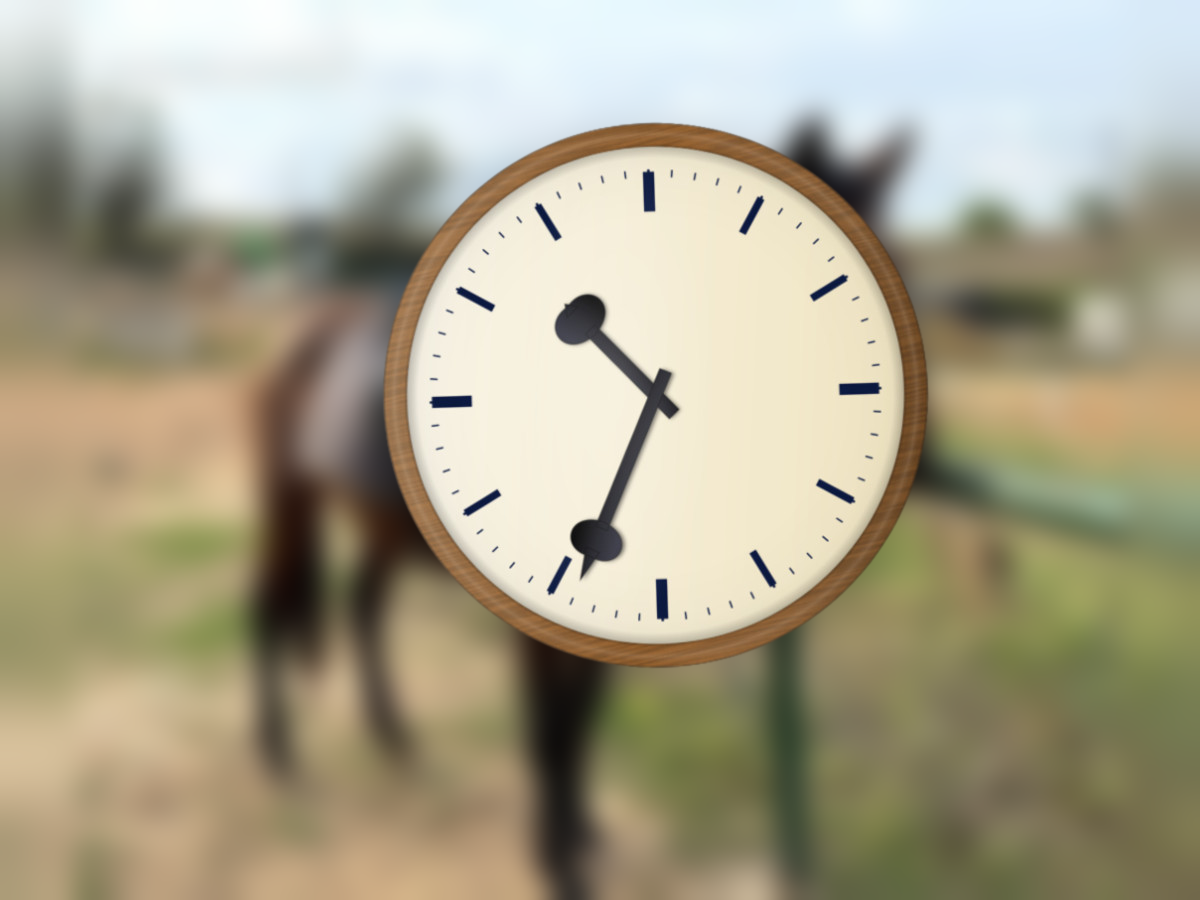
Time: {"hour": 10, "minute": 34}
